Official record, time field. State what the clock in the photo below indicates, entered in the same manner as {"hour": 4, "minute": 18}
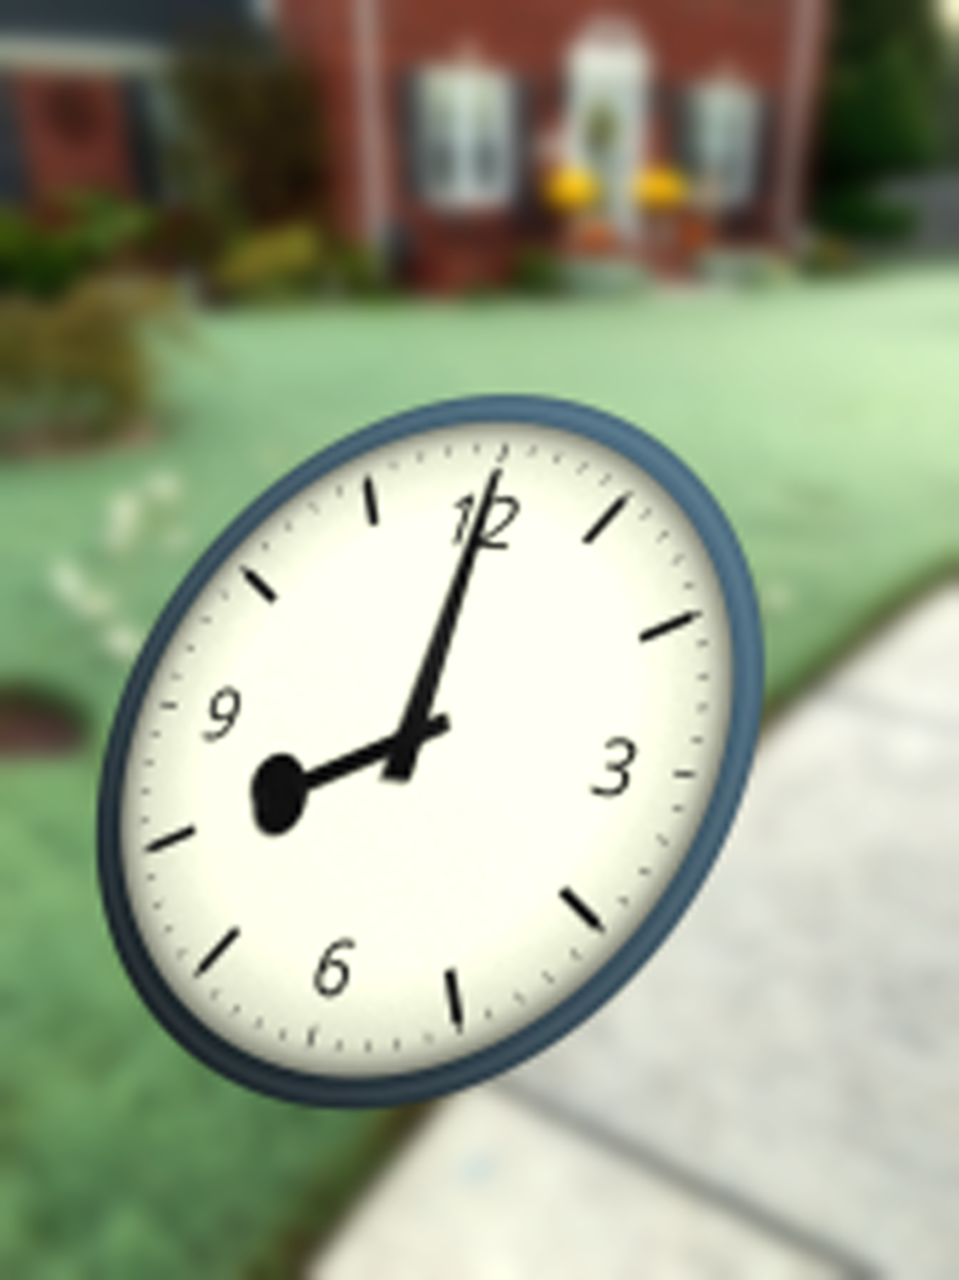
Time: {"hour": 8, "minute": 0}
